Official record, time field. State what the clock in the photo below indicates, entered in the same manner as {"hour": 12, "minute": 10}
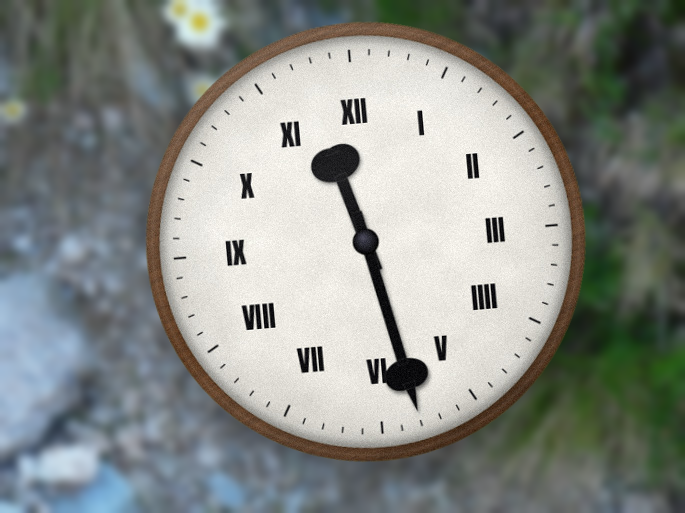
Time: {"hour": 11, "minute": 28}
